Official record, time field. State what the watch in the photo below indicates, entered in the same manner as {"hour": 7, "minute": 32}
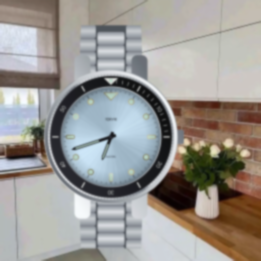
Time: {"hour": 6, "minute": 42}
